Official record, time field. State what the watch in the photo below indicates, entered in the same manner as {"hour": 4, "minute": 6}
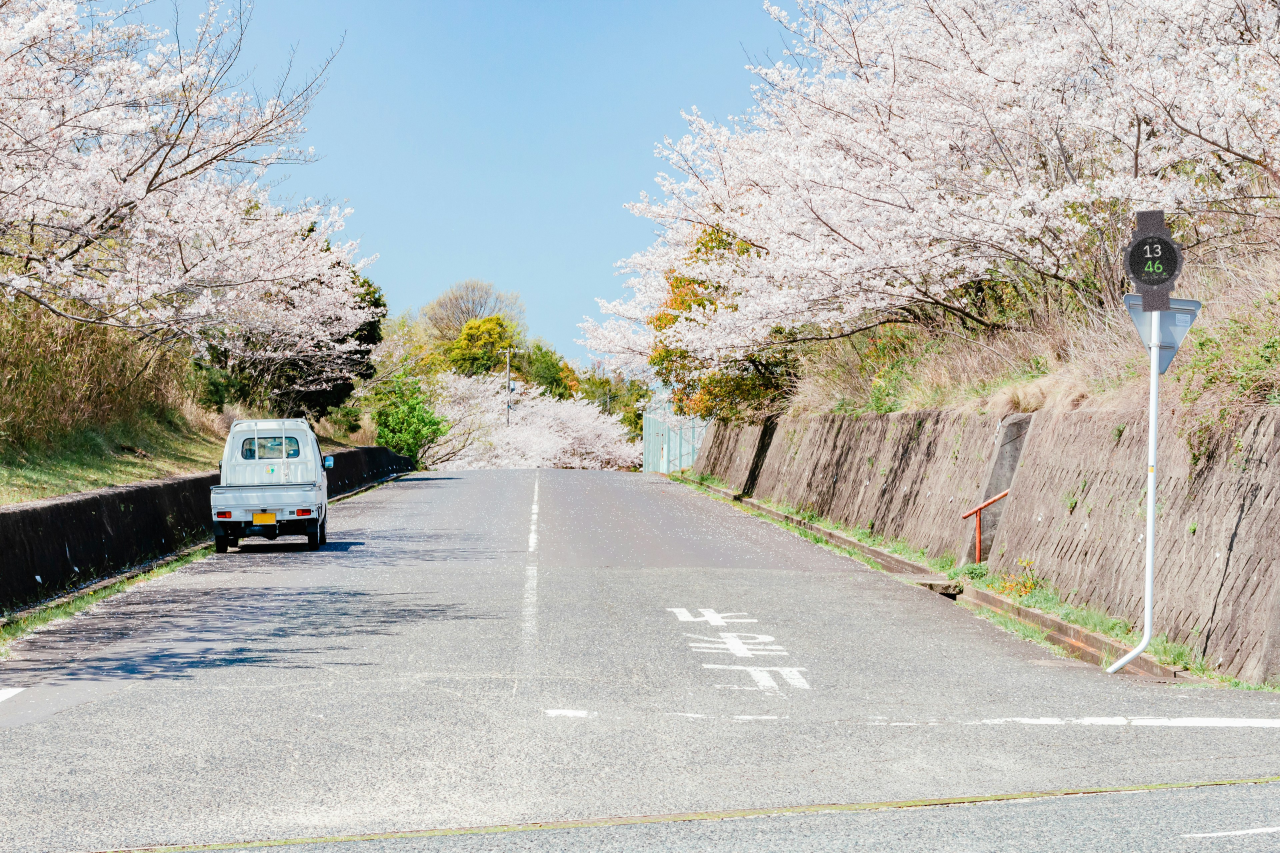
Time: {"hour": 13, "minute": 46}
